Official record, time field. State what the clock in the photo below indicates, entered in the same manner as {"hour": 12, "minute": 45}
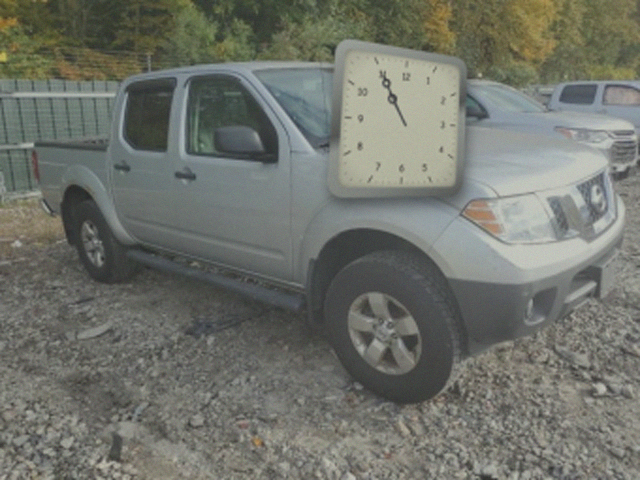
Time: {"hour": 10, "minute": 55}
